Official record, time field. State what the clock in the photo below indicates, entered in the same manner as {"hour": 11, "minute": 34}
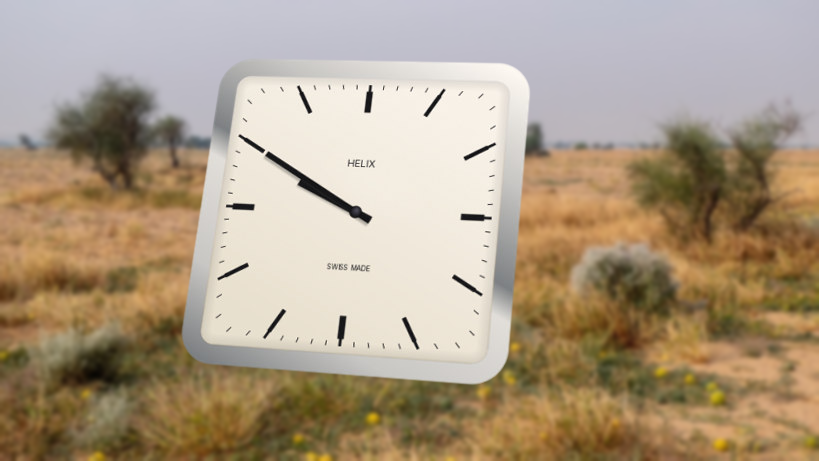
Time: {"hour": 9, "minute": 50}
